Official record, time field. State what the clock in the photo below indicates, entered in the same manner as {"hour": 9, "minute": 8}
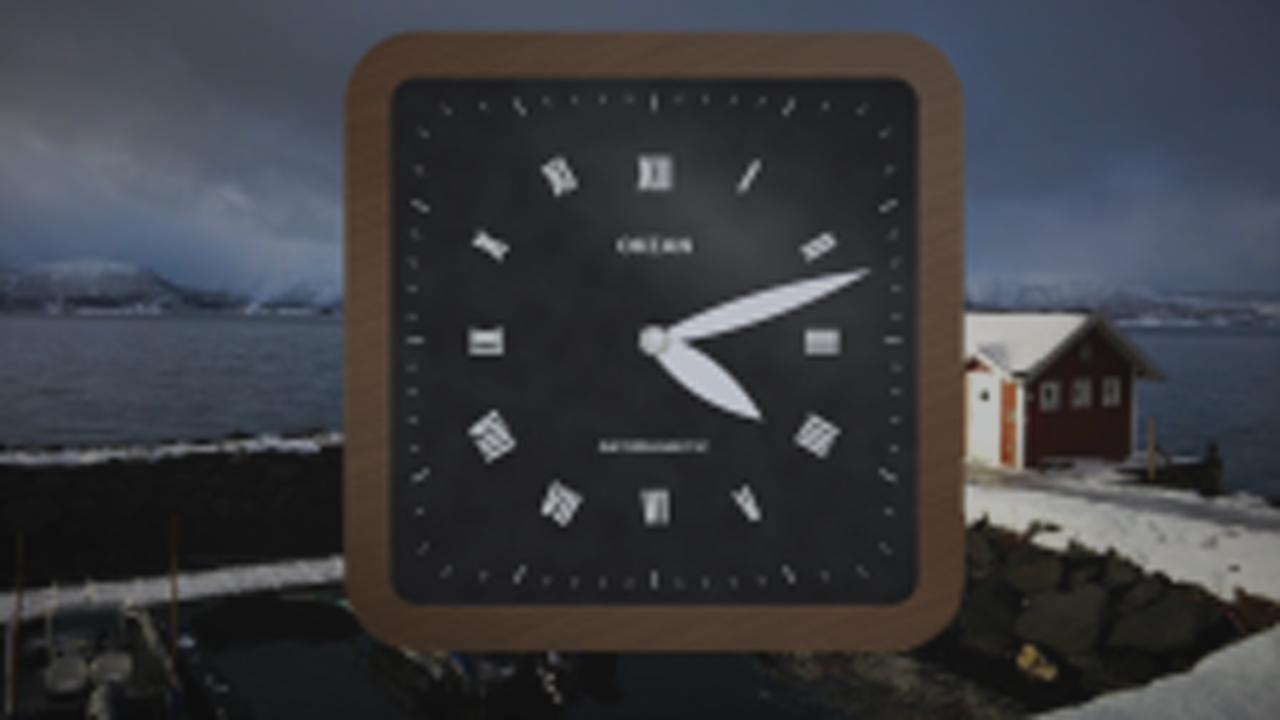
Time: {"hour": 4, "minute": 12}
